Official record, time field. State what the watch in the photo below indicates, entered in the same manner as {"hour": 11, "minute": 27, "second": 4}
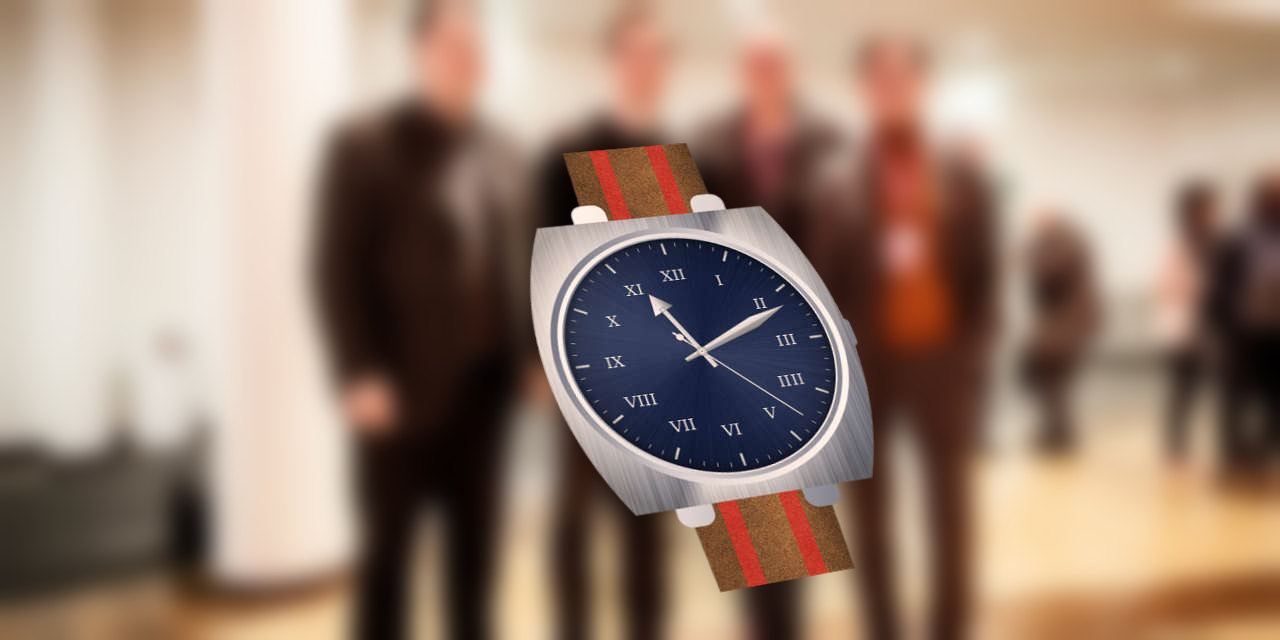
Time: {"hour": 11, "minute": 11, "second": 23}
